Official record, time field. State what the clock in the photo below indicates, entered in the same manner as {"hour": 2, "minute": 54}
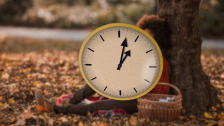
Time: {"hour": 1, "minute": 2}
